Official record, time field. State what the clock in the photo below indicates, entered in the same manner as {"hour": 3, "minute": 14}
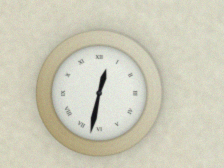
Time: {"hour": 12, "minute": 32}
